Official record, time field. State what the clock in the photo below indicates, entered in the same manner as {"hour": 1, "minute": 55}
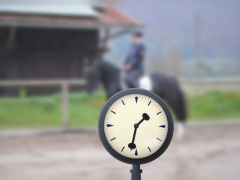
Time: {"hour": 1, "minute": 32}
